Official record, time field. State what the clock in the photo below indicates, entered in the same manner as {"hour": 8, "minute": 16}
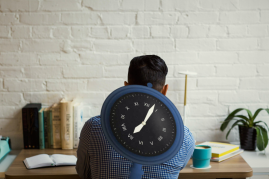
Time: {"hour": 7, "minute": 3}
